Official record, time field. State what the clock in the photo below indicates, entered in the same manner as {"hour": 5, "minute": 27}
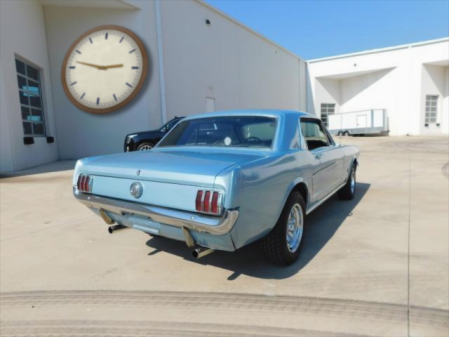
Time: {"hour": 2, "minute": 47}
